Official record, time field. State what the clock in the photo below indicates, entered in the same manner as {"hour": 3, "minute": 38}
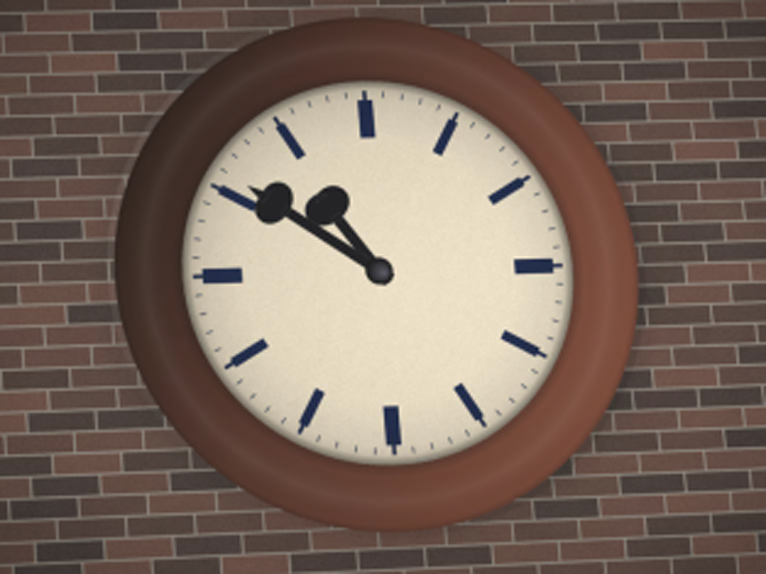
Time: {"hour": 10, "minute": 51}
